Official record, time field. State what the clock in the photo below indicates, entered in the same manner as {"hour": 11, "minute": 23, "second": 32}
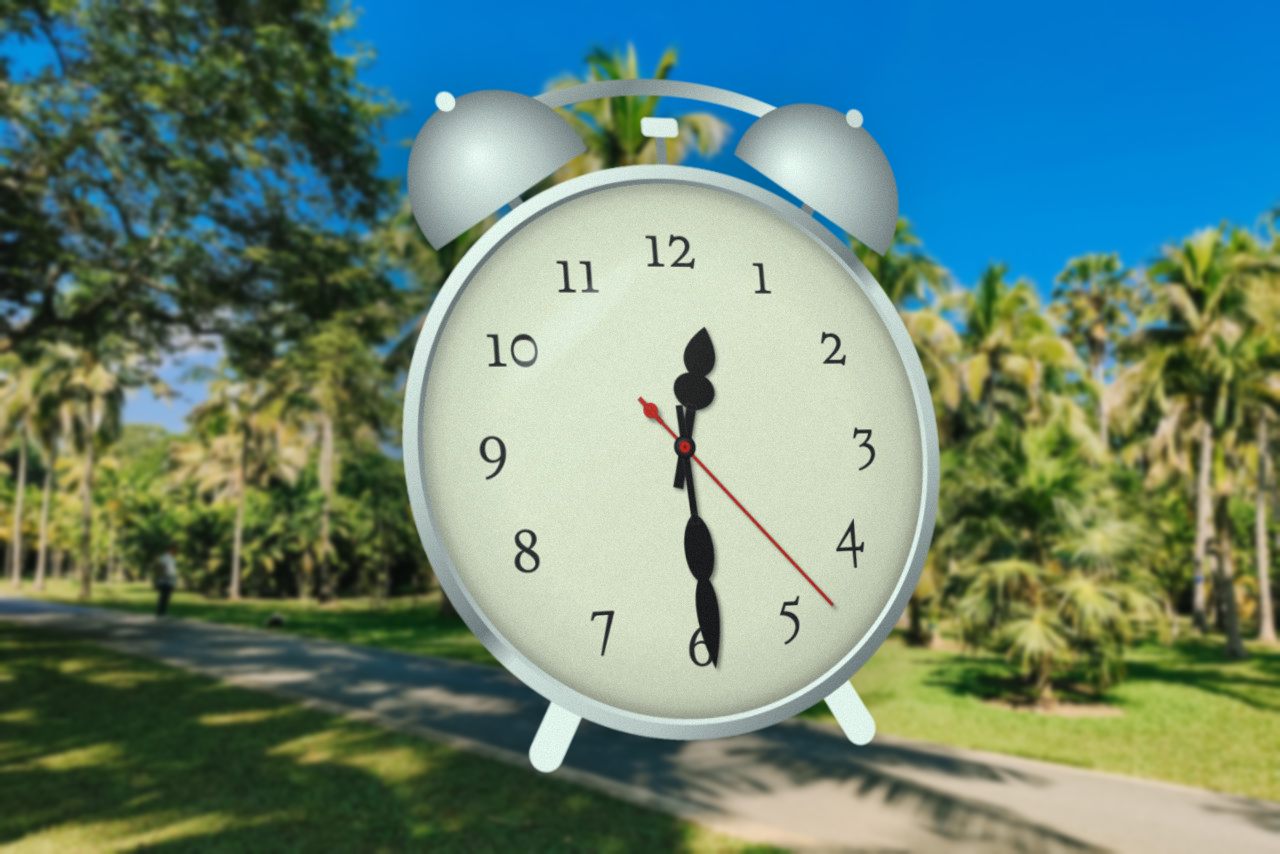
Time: {"hour": 12, "minute": 29, "second": 23}
